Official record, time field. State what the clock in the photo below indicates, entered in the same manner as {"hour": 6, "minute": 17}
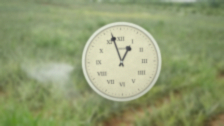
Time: {"hour": 12, "minute": 57}
